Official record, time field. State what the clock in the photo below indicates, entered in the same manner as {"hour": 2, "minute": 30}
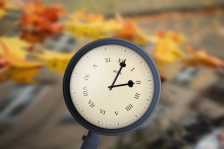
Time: {"hour": 2, "minute": 1}
